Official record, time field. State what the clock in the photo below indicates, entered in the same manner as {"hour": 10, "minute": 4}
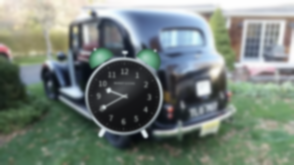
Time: {"hour": 9, "minute": 40}
